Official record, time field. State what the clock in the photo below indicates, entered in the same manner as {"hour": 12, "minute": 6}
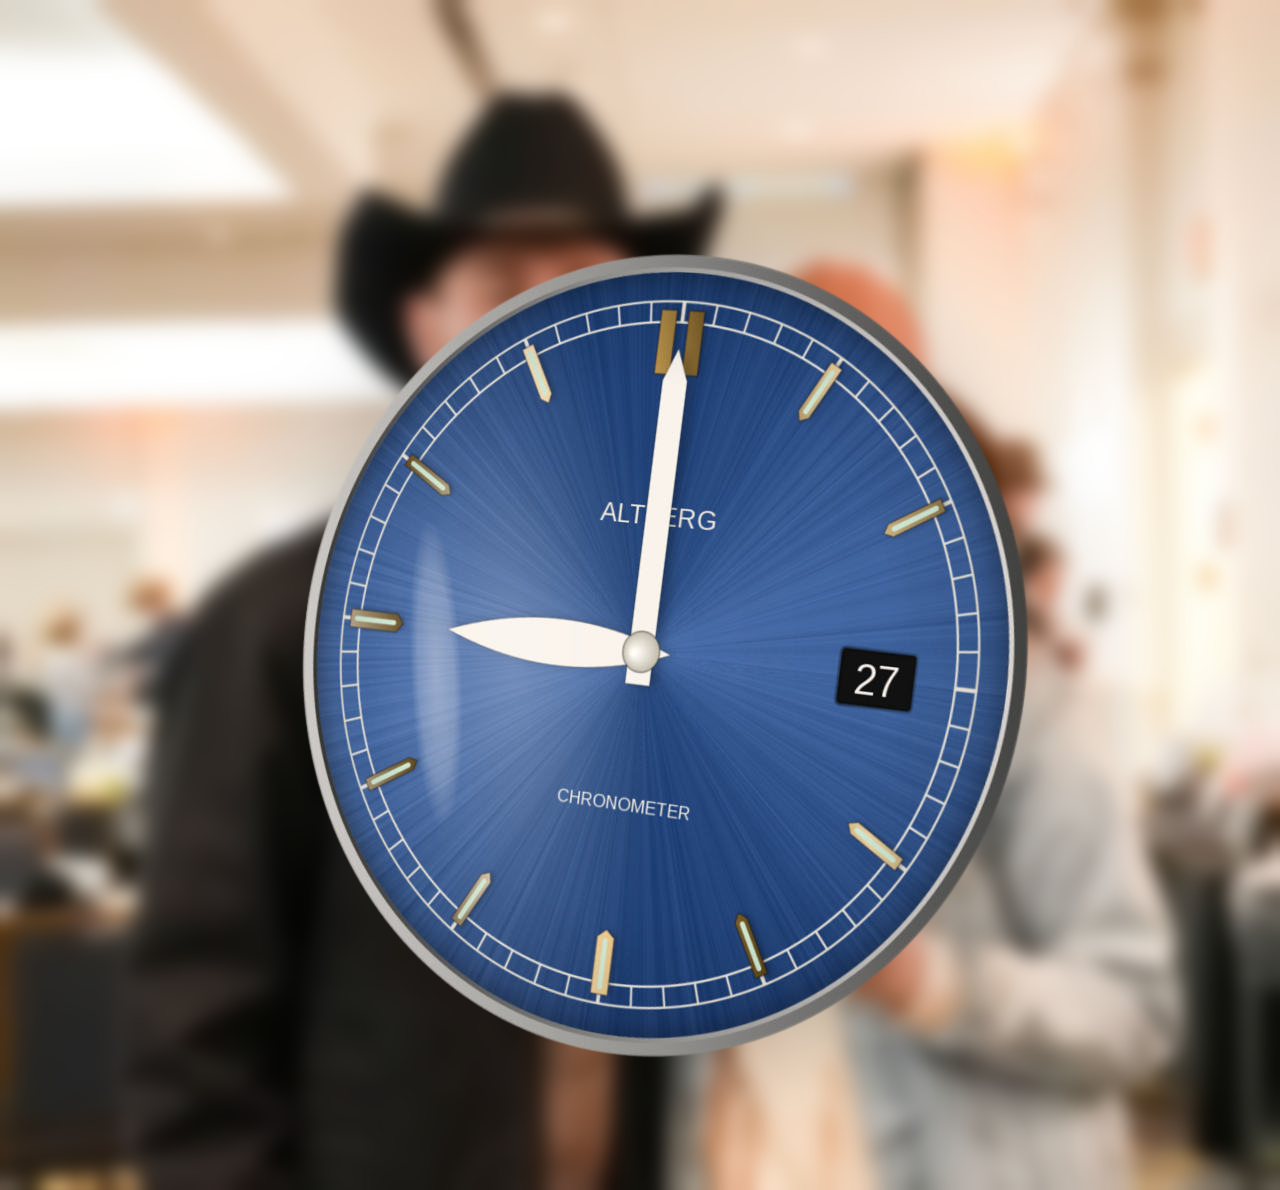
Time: {"hour": 9, "minute": 0}
